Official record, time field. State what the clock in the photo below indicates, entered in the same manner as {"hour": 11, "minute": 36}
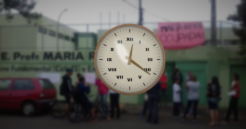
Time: {"hour": 12, "minute": 21}
